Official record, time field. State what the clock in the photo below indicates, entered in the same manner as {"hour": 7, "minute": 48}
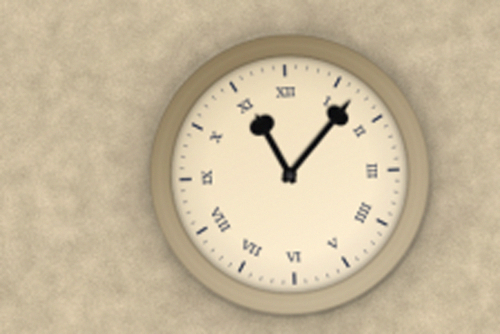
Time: {"hour": 11, "minute": 7}
